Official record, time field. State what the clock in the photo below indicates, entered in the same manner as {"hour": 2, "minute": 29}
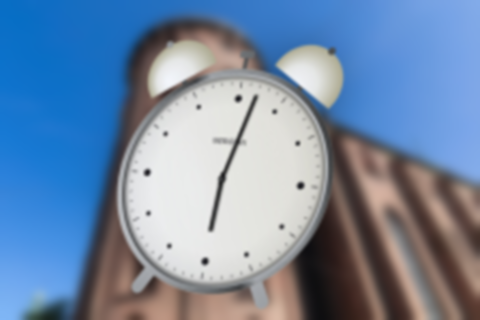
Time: {"hour": 6, "minute": 2}
